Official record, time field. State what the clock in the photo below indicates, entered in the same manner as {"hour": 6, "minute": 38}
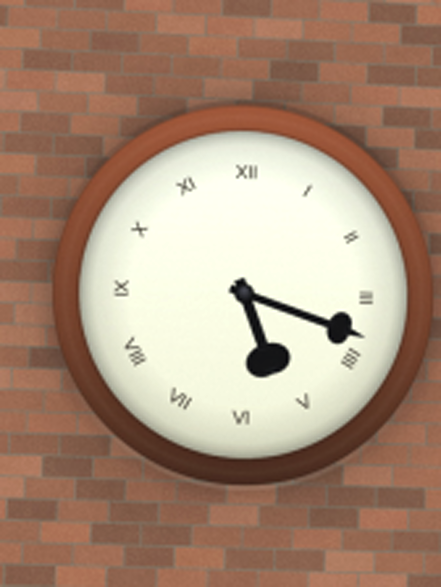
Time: {"hour": 5, "minute": 18}
